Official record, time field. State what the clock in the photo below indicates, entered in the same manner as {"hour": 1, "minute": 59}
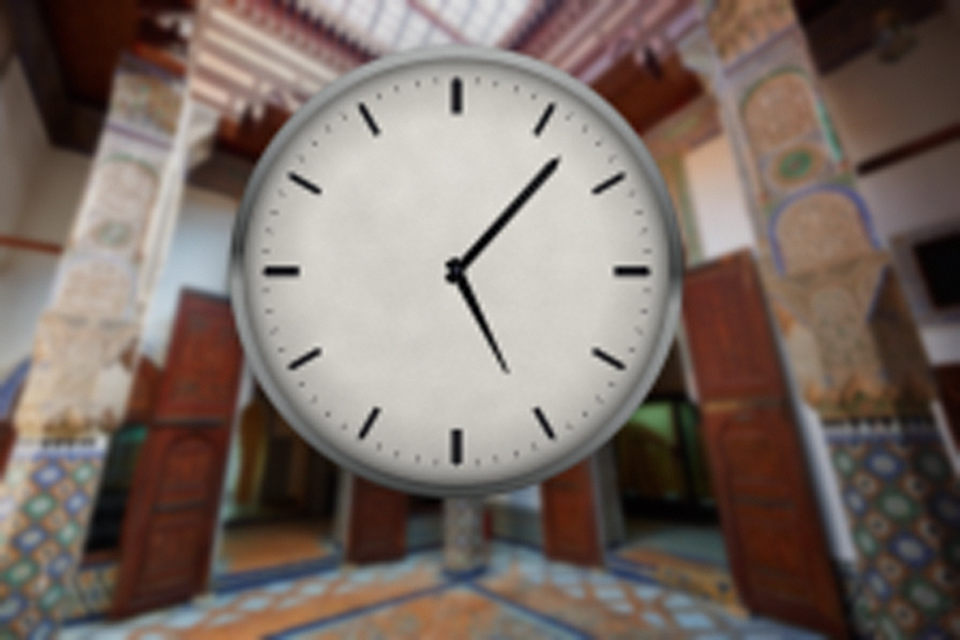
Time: {"hour": 5, "minute": 7}
